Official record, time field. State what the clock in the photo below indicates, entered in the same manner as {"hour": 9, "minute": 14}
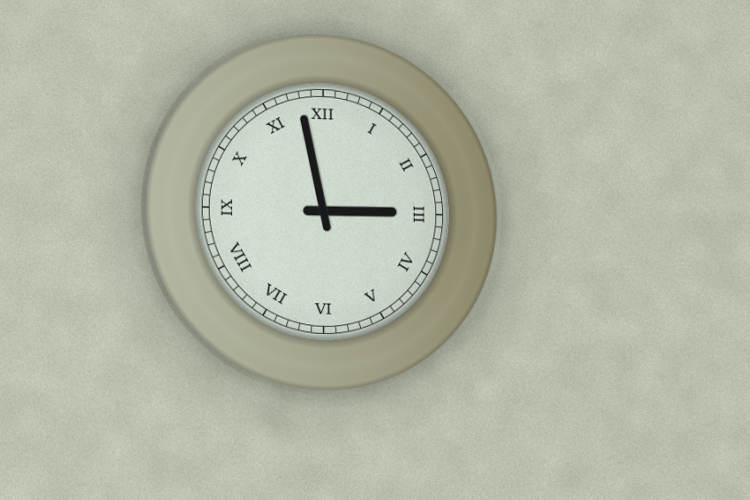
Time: {"hour": 2, "minute": 58}
